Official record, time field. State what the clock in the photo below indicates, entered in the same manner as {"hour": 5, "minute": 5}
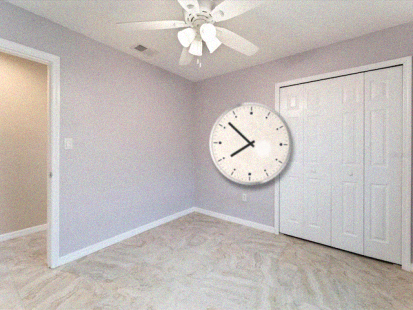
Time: {"hour": 7, "minute": 52}
